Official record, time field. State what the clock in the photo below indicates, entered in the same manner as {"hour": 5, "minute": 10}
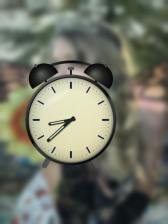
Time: {"hour": 8, "minute": 38}
